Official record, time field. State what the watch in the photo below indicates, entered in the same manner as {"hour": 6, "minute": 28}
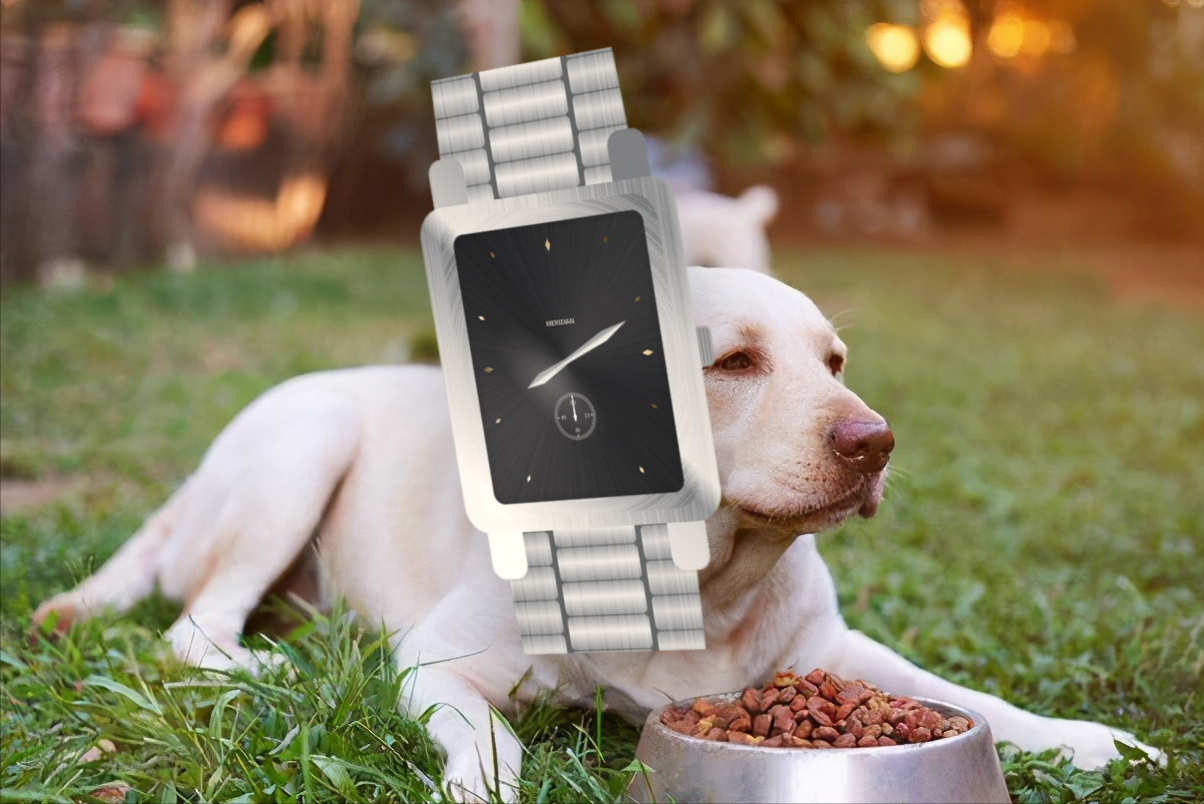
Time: {"hour": 8, "minute": 11}
